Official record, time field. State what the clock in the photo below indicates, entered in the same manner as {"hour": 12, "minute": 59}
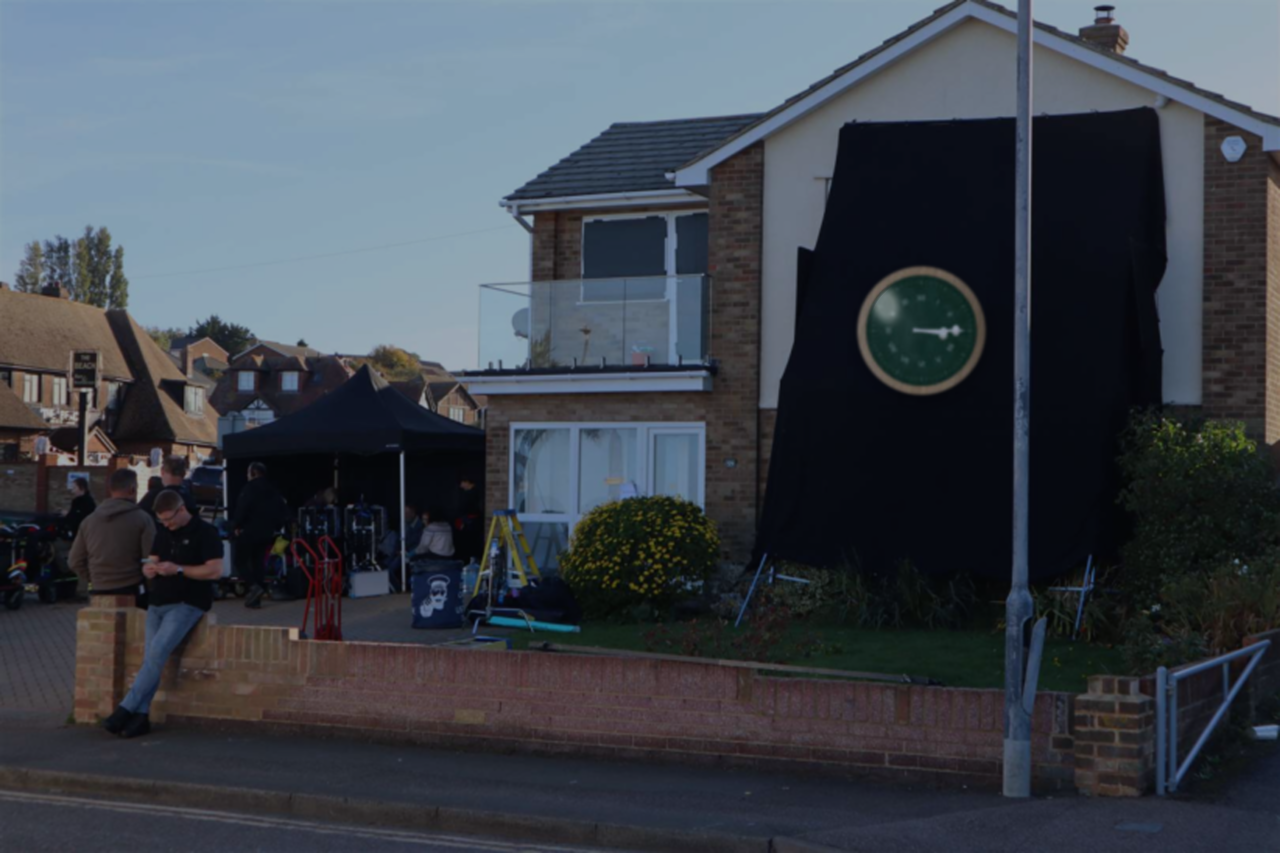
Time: {"hour": 3, "minute": 15}
